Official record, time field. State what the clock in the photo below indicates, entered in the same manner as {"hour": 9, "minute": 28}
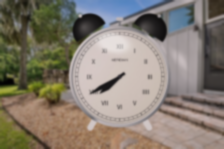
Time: {"hour": 7, "minute": 40}
